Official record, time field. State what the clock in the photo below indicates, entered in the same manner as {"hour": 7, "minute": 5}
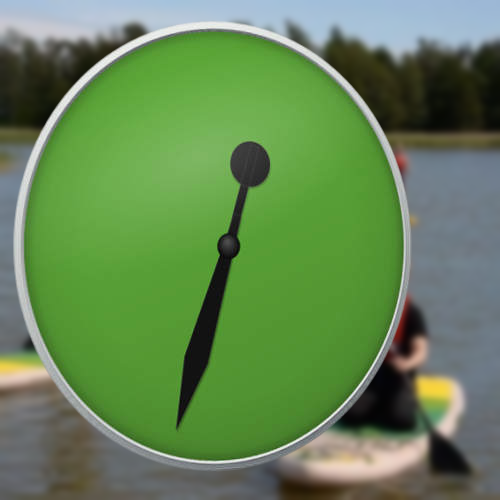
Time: {"hour": 12, "minute": 33}
